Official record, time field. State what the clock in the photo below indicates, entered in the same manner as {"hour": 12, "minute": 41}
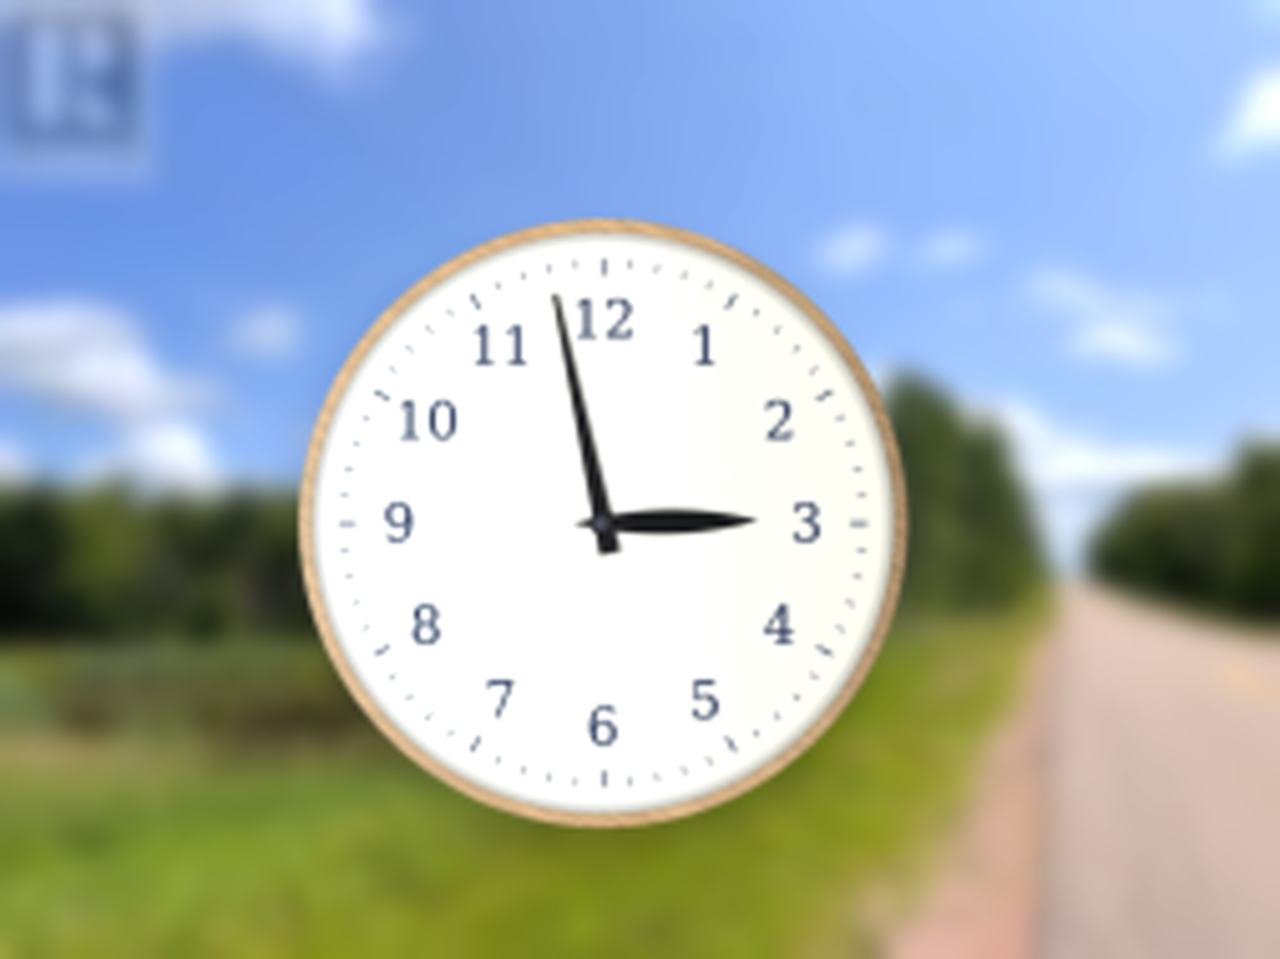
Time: {"hour": 2, "minute": 58}
